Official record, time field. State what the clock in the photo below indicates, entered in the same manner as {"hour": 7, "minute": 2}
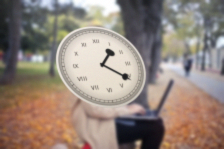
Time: {"hour": 1, "minute": 21}
